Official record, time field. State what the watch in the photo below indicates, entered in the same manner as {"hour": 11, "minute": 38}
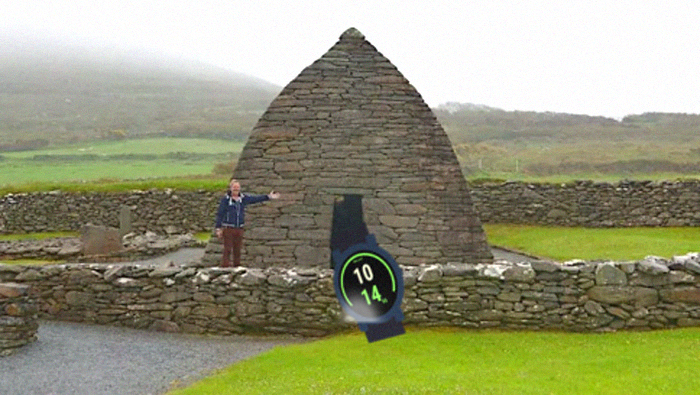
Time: {"hour": 10, "minute": 14}
